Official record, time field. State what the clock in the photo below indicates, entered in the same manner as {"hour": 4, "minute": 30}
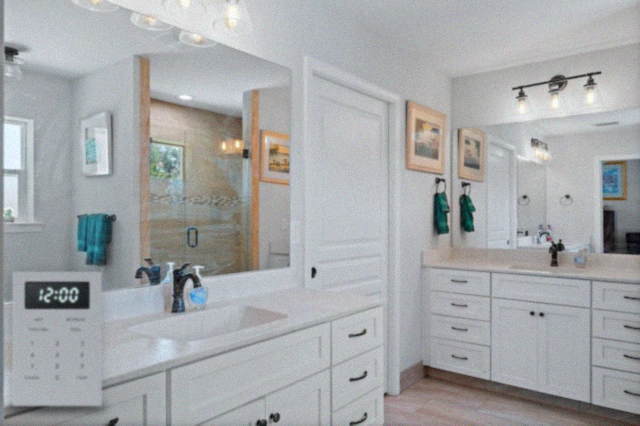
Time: {"hour": 12, "minute": 0}
